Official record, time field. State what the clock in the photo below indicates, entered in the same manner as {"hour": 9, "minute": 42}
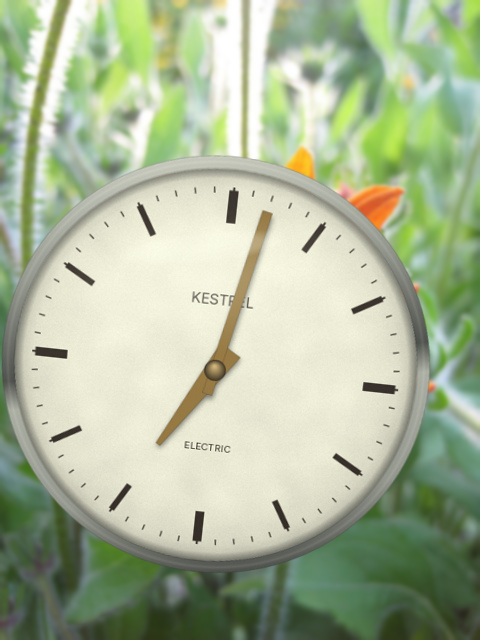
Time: {"hour": 7, "minute": 2}
